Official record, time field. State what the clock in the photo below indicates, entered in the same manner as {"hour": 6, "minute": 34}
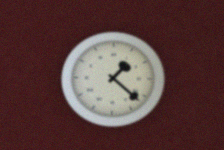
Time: {"hour": 1, "minute": 22}
